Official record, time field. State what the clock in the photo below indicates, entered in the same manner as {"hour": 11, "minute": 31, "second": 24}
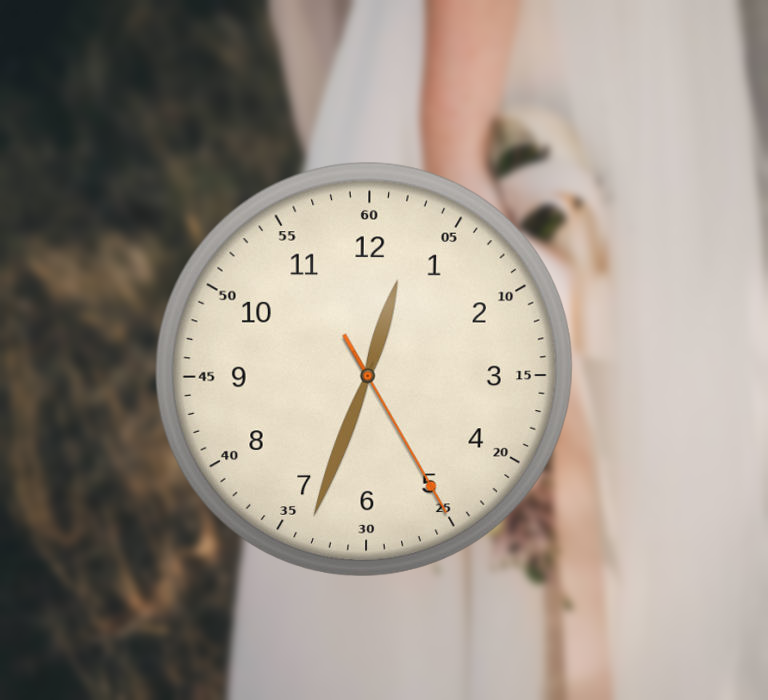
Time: {"hour": 12, "minute": 33, "second": 25}
